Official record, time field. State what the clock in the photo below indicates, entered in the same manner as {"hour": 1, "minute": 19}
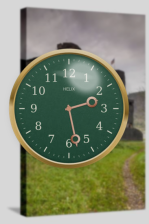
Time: {"hour": 2, "minute": 28}
